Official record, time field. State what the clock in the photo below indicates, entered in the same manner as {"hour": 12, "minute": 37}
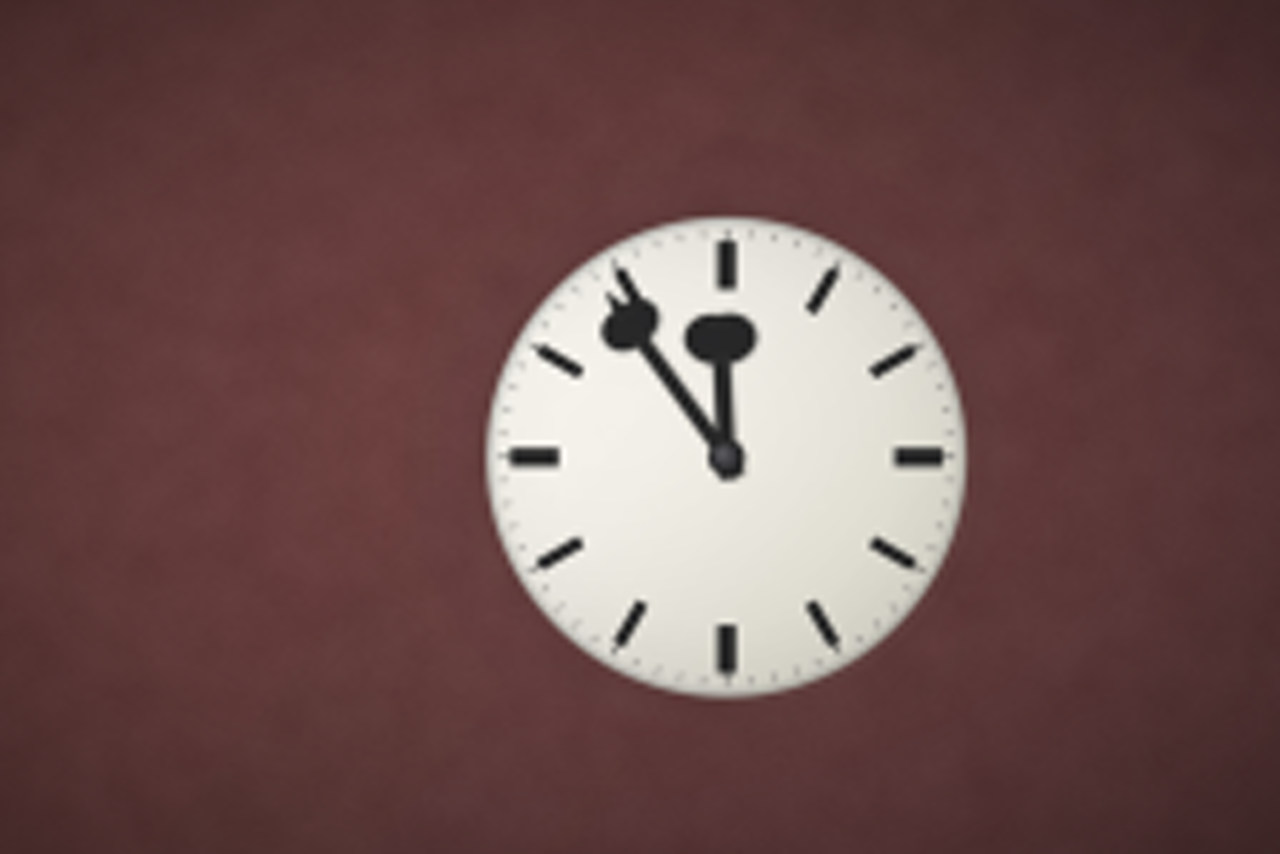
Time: {"hour": 11, "minute": 54}
